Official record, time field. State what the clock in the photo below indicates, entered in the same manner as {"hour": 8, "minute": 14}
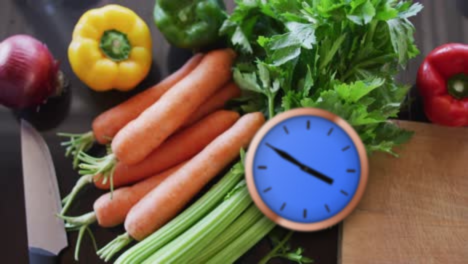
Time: {"hour": 3, "minute": 50}
